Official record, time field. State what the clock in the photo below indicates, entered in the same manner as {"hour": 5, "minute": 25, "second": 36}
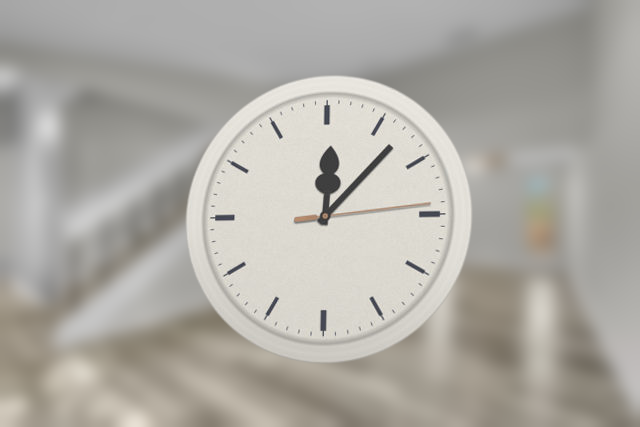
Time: {"hour": 12, "minute": 7, "second": 14}
